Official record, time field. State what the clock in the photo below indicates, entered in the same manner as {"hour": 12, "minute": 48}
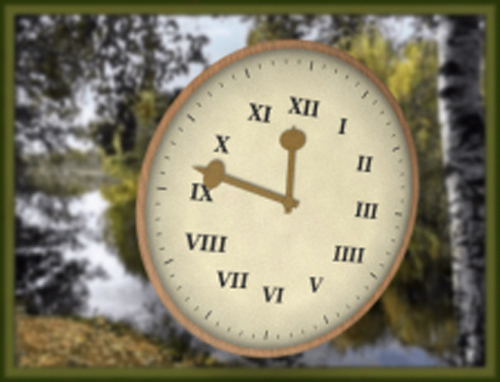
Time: {"hour": 11, "minute": 47}
